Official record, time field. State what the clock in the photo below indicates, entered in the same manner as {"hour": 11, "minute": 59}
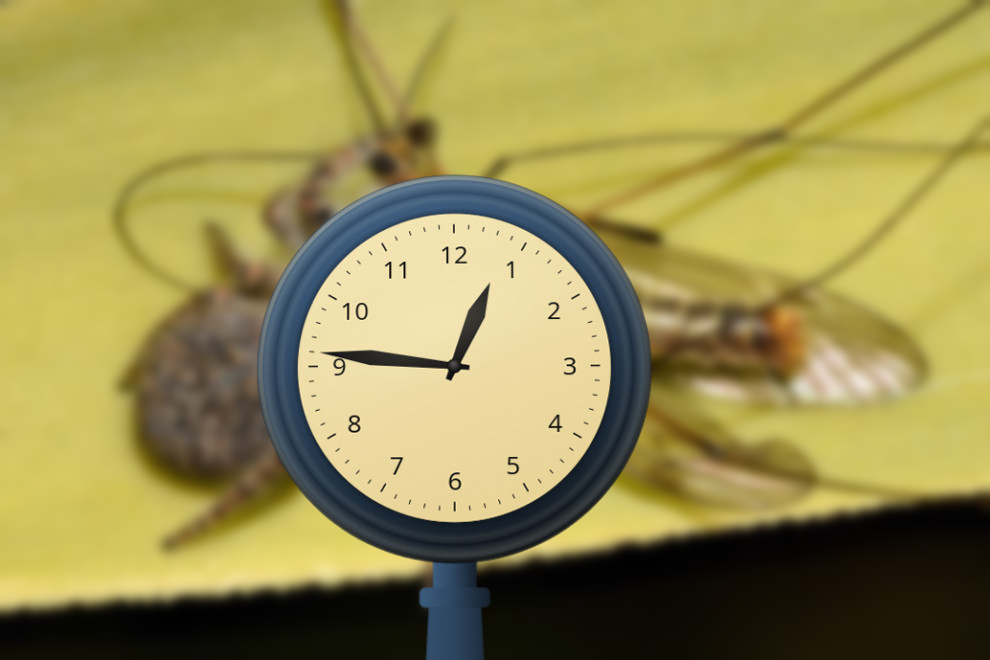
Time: {"hour": 12, "minute": 46}
